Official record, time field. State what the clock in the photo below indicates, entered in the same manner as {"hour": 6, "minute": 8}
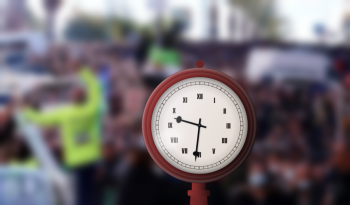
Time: {"hour": 9, "minute": 31}
